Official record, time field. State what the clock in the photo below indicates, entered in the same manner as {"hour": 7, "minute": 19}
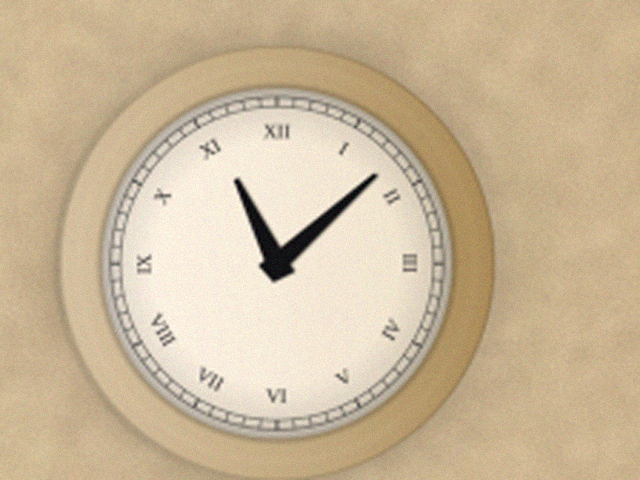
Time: {"hour": 11, "minute": 8}
